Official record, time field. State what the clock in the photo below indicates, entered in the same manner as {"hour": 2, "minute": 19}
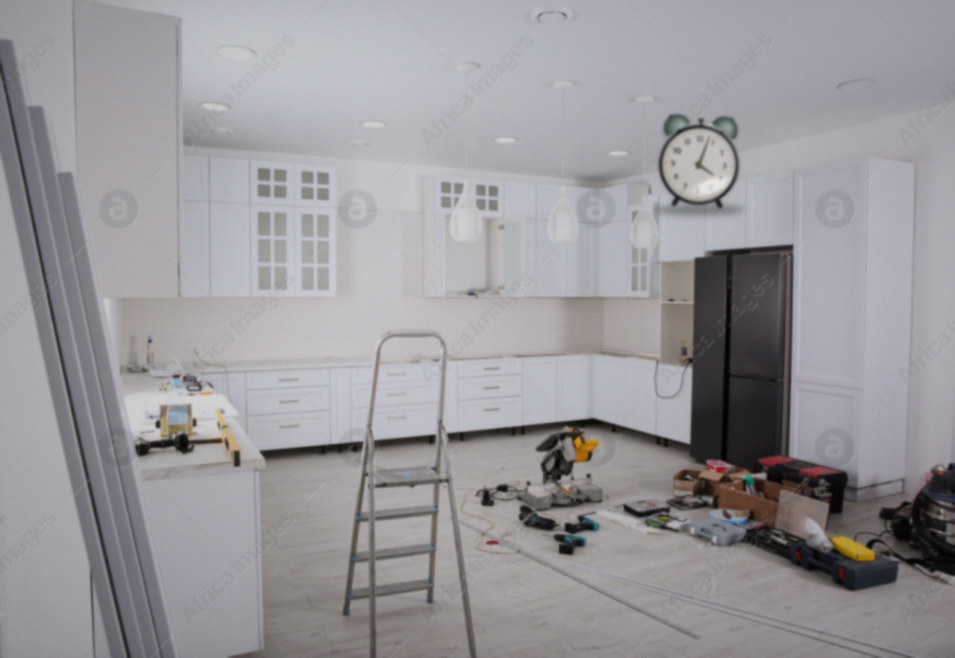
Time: {"hour": 4, "minute": 3}
